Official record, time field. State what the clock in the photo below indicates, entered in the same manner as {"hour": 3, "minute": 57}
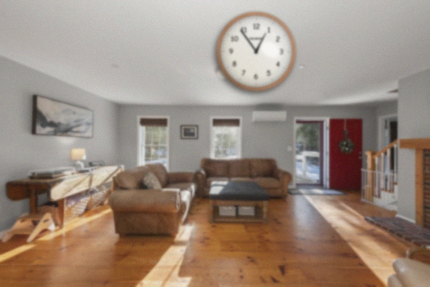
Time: {"hour": 12, "minute": 54}
